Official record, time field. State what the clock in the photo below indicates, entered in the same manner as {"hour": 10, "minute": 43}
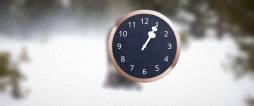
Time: {"hour": 1, "minute": 5}
